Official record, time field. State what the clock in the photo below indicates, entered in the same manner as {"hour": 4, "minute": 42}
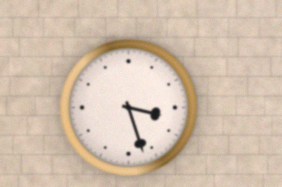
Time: {"hour": 3, "minute": 27}
